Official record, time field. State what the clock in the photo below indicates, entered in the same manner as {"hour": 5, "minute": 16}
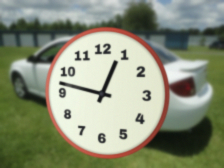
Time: {"hour": 12, "minute": 47}
